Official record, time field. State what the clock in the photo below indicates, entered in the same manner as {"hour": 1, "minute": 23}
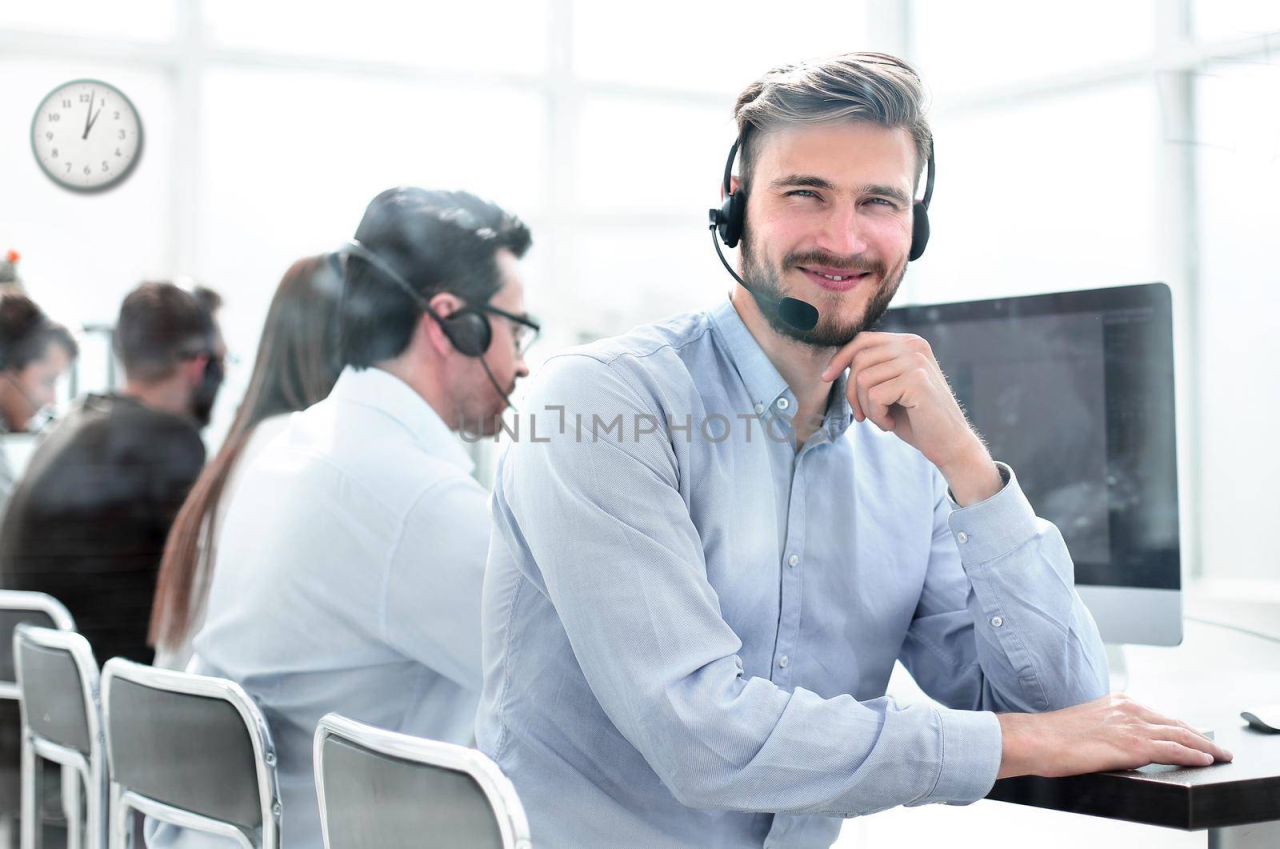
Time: {"hour": 1, "minute": 2}
